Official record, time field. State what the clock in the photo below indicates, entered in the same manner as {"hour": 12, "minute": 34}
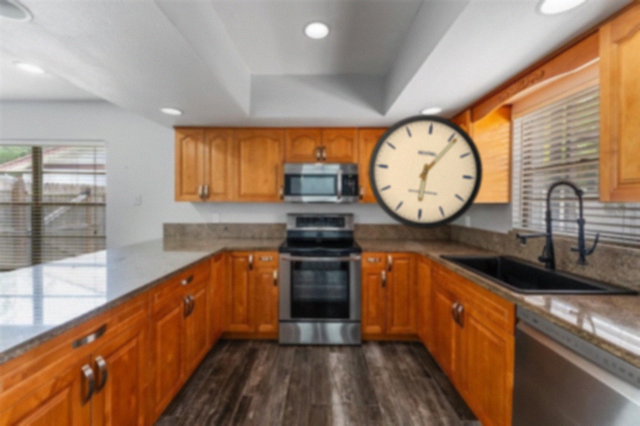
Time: {"hour": 6, "minute": 6}
